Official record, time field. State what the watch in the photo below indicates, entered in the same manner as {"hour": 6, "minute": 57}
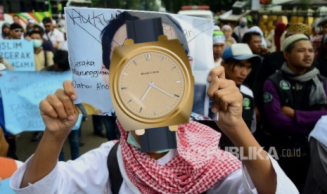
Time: {"hour": 7, "minute": 21}
